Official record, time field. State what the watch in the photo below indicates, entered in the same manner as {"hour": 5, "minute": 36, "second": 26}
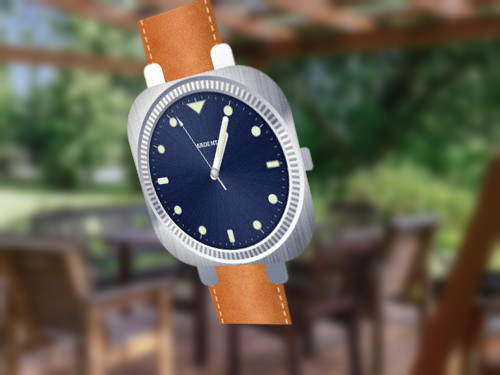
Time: {"hour": 1, "minute": 4, "second": 56}
